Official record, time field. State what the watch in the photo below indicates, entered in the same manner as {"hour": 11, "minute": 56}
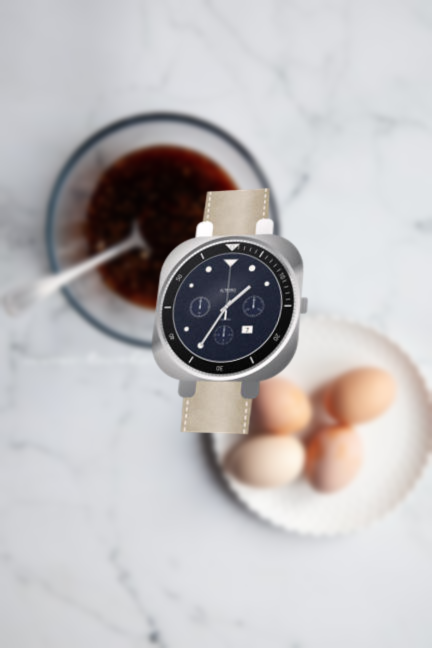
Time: {"hour": 1, "minute": 35}
